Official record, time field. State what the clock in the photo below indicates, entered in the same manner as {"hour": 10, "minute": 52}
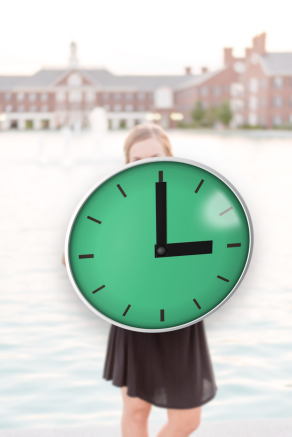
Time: {"hour": 3, "minute": 0}
